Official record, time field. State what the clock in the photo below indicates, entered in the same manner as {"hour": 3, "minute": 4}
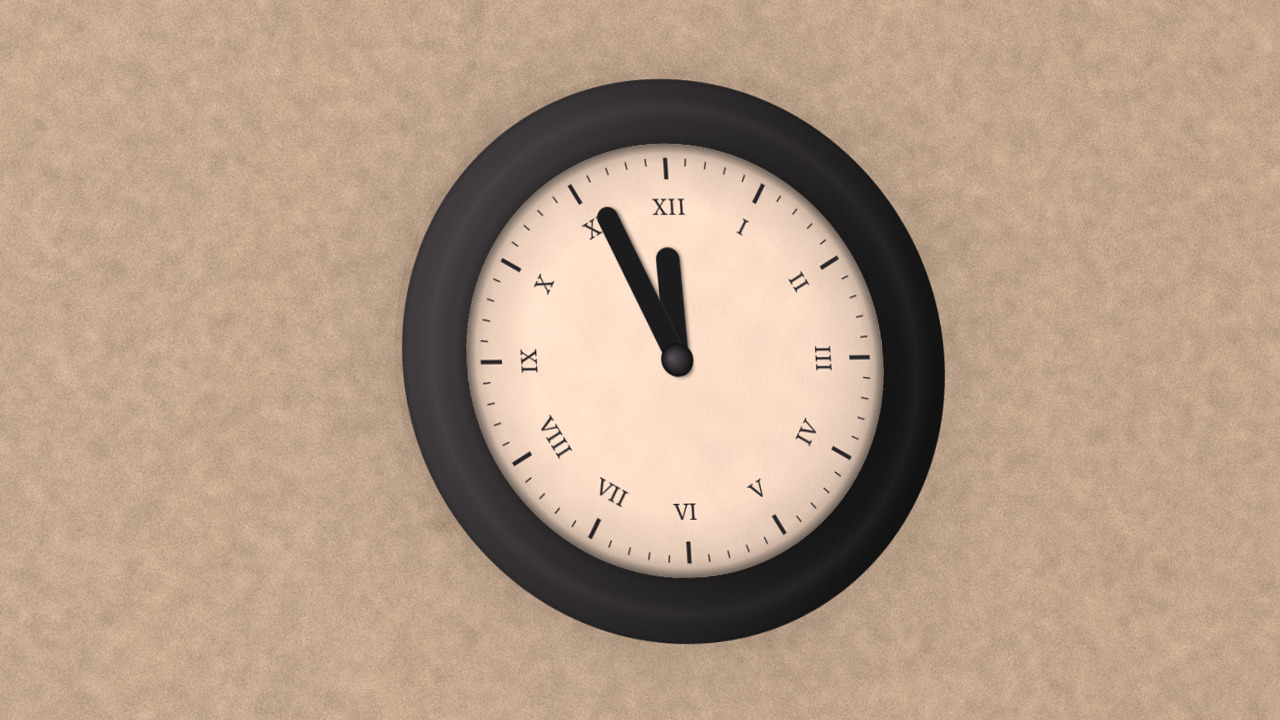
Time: {"hour": 11, "minute": 56}
